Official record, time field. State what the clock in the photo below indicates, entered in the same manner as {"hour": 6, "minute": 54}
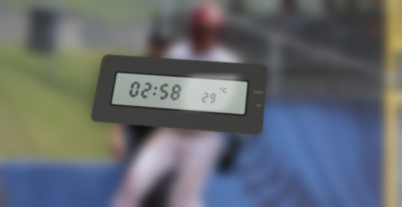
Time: {"hour": 2, "minute": 58}
